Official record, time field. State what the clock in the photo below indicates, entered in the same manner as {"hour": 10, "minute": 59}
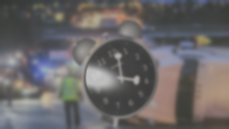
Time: {"hour": 4, "minute": 2}
